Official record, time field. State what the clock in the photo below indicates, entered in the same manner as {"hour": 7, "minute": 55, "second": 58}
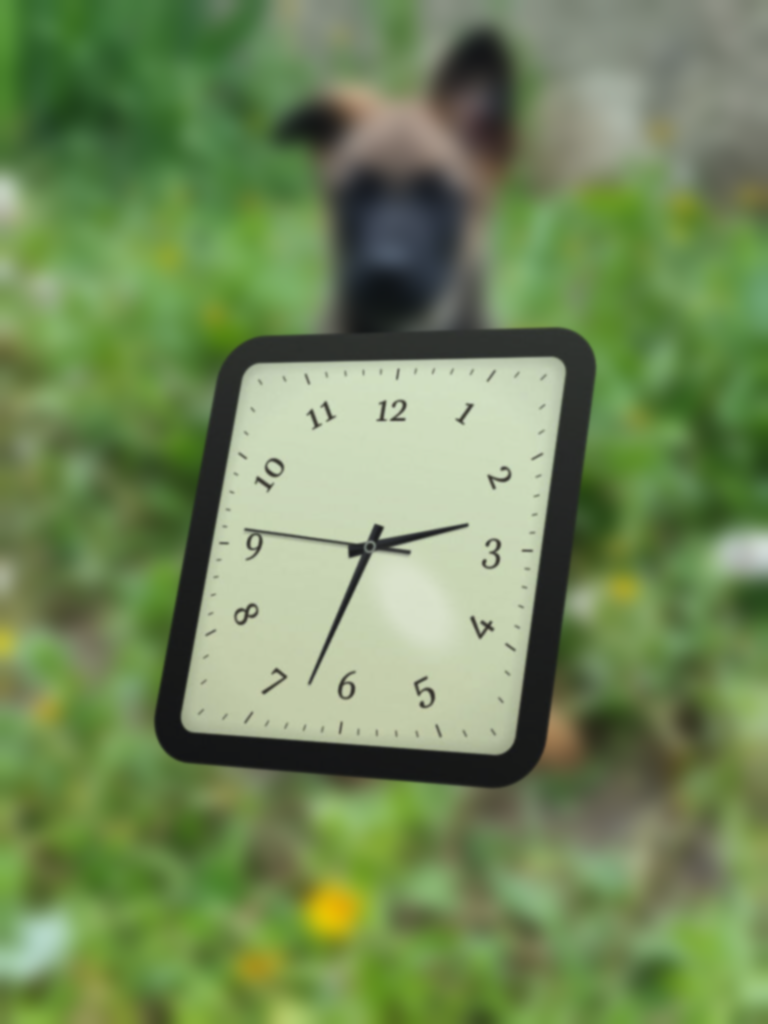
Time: {"hour": 2, "minute": 32, "second": 46}
